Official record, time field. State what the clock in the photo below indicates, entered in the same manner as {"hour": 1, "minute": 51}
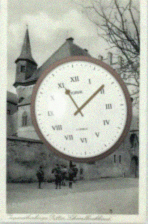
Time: {"hour": 11, "minute": 9}
